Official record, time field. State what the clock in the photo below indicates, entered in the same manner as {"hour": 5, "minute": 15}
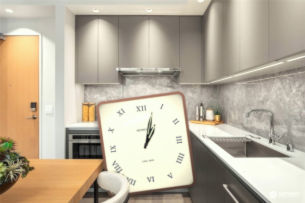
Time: {"hour": 1, "minute": 3}
